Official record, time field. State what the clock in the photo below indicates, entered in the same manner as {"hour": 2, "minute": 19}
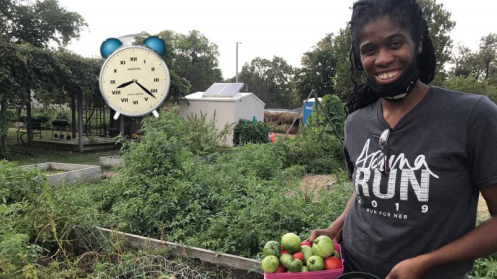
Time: {"hour": 8, "minute": 22}
